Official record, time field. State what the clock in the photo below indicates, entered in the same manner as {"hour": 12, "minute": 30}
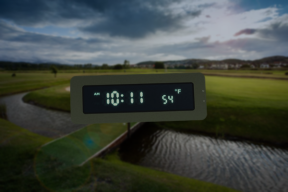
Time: {"hour": 10, "minute": 11}
